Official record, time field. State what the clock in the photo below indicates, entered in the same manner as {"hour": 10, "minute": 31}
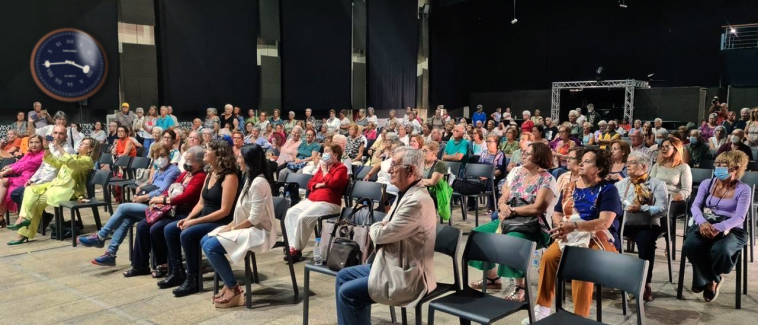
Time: {"hour": 3, "minute": 44}
